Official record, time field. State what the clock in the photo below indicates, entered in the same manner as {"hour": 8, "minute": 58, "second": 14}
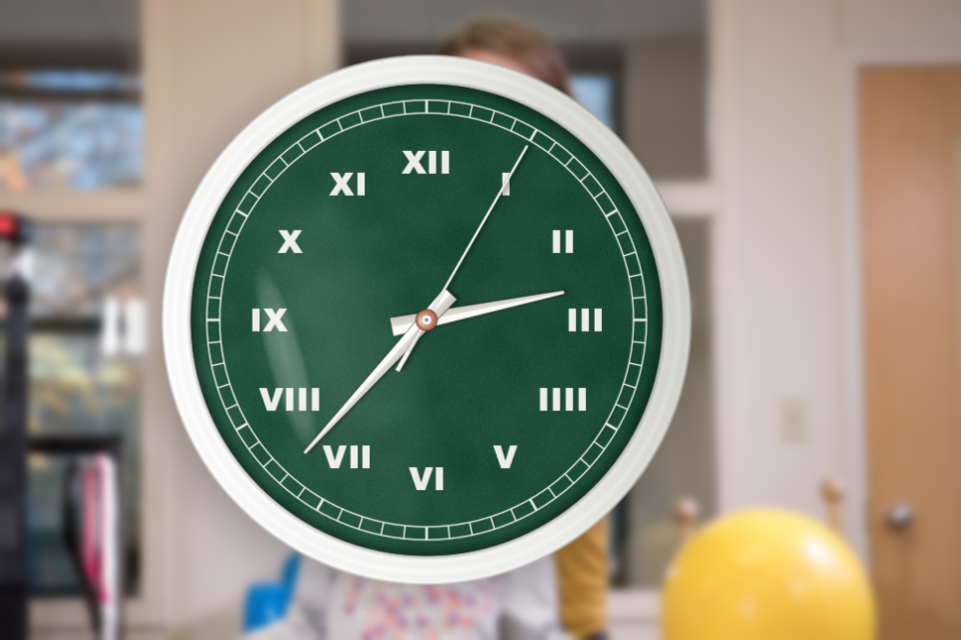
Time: {"hour": 2, "minute": 37, "second": 5}
